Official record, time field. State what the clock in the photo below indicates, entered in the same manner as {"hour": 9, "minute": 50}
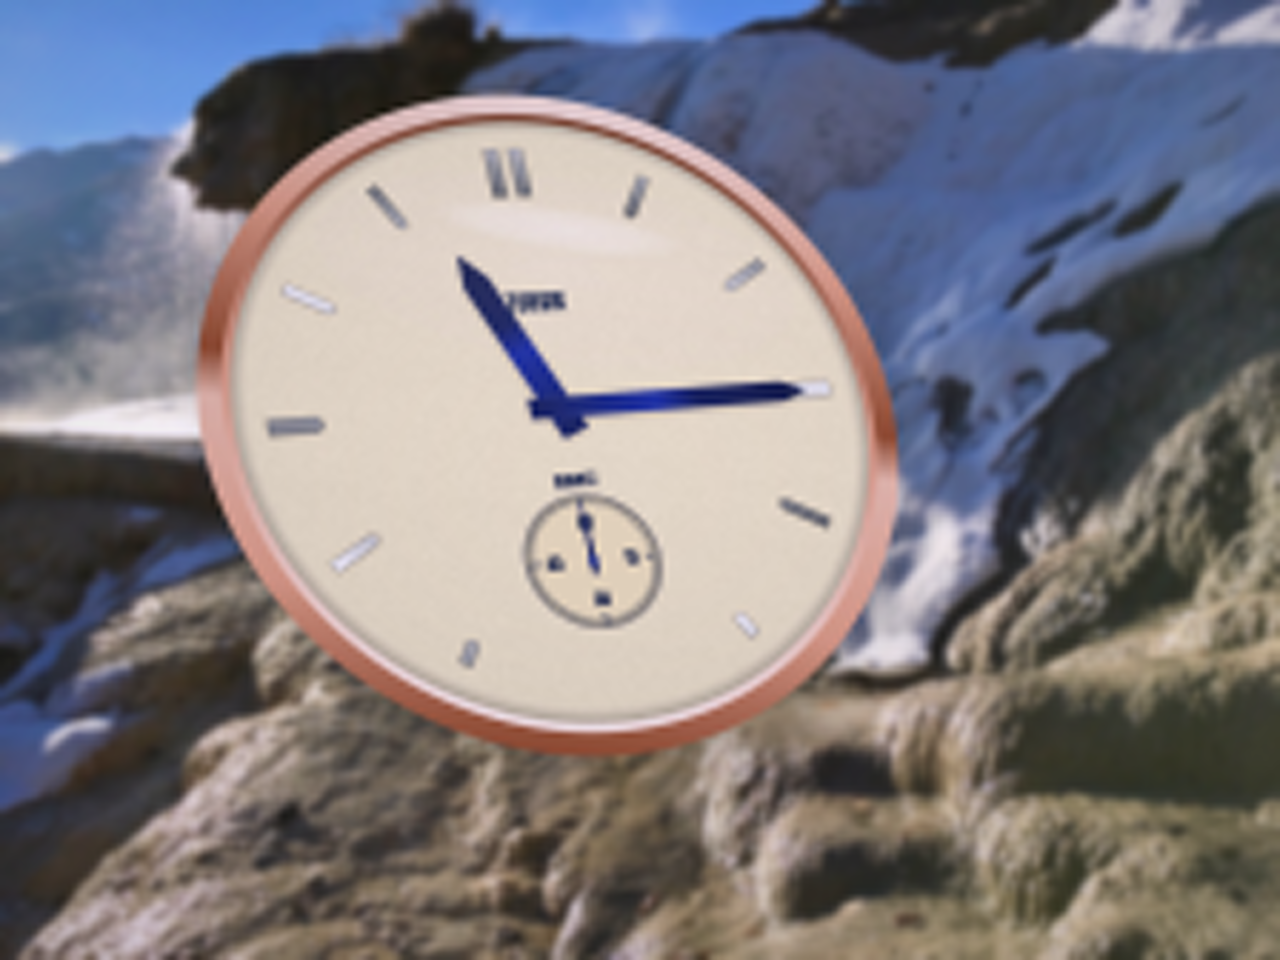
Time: {"hour": 11, "minute": 15}
